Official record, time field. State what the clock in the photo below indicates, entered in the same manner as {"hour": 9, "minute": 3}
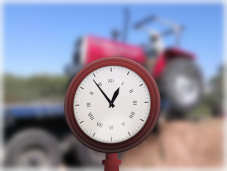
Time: {"hour": 12, "minute": 54}
